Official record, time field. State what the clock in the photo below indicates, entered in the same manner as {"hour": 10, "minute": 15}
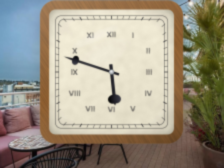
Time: {"hour": 5, "minute": 48}
